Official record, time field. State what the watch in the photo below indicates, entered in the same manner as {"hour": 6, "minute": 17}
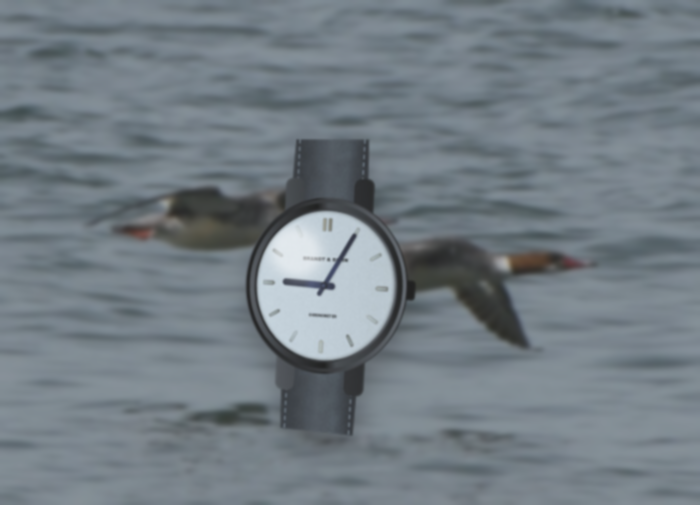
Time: {"hour": 9, "minute": 5}
